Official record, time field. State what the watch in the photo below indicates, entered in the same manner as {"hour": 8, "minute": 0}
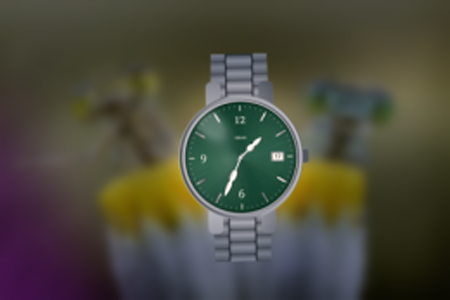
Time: {"hour": 1, "minute": 34}
